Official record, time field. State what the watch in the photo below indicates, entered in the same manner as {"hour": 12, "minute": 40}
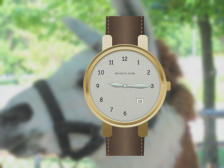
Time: {"hour": 9, "minute": 15}
